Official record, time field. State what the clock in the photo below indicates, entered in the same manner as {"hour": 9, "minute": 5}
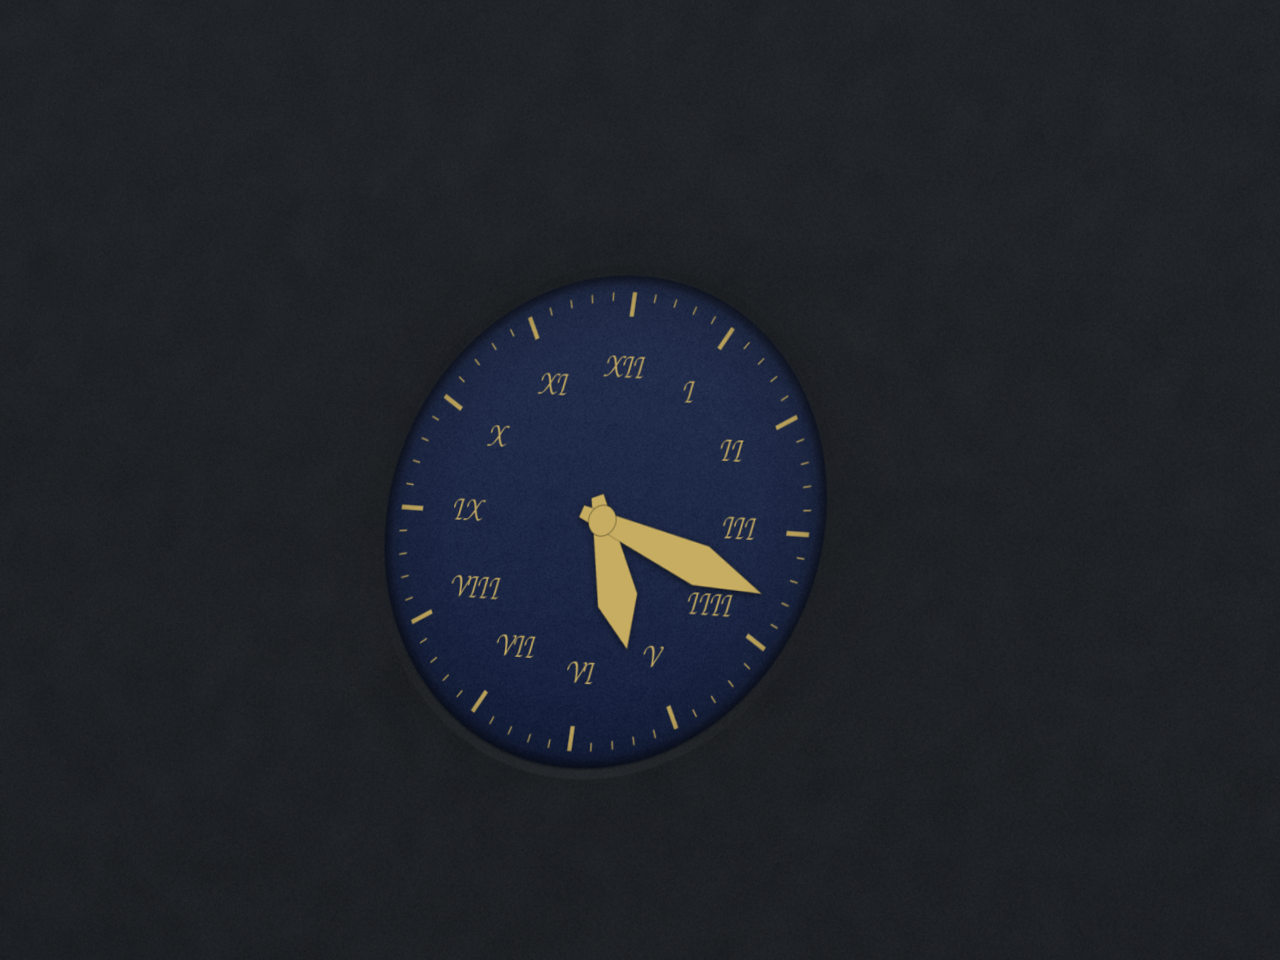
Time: {"hour": 5, "minute": 18}
